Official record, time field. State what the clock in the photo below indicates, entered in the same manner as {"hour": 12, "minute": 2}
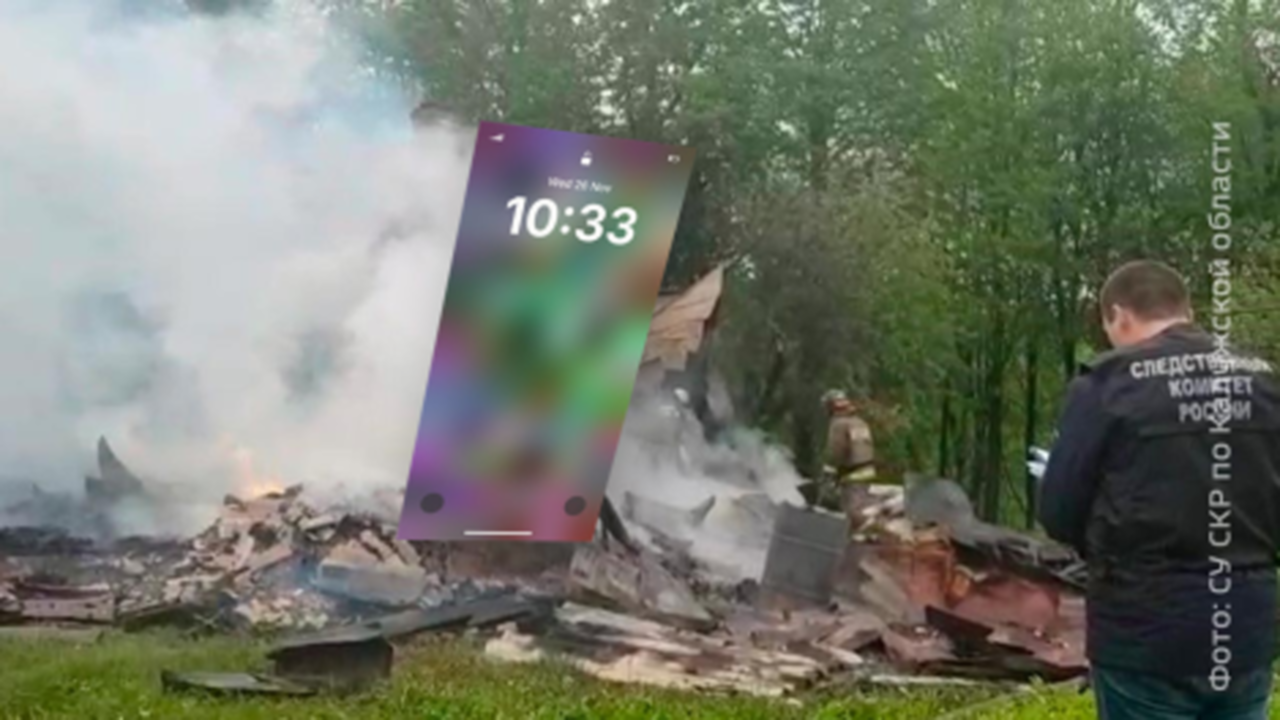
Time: {"hour": 10, "minute": 33}
